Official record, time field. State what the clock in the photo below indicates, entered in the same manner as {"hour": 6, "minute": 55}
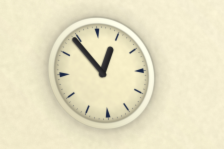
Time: {"hour": 12, "minute": 54}
